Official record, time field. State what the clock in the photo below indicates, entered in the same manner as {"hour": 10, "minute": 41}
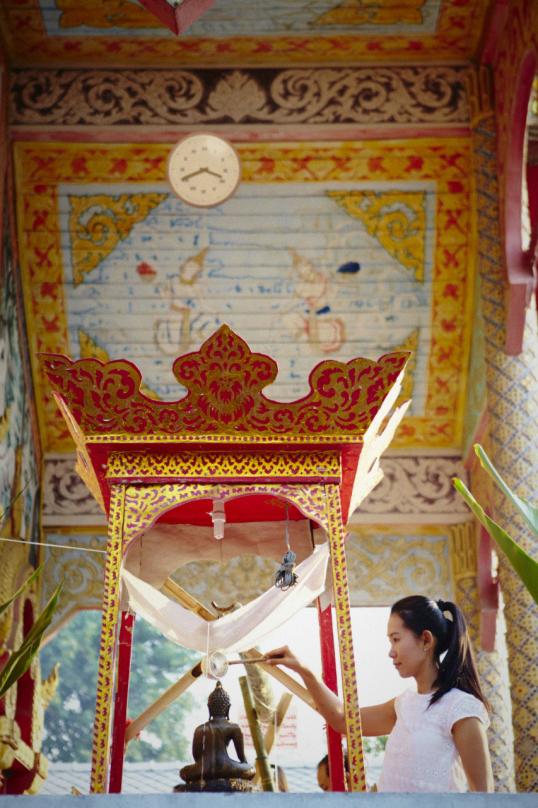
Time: {"hour": 3, "minute": 41}
